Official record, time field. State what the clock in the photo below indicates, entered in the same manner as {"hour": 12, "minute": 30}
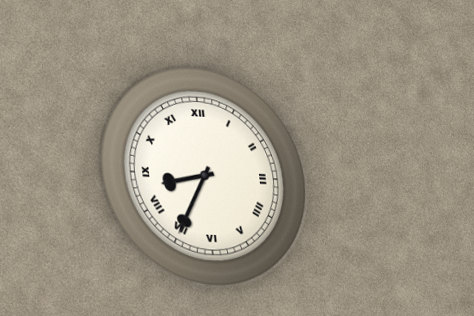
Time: {"hour": 8, "minute": 35}
